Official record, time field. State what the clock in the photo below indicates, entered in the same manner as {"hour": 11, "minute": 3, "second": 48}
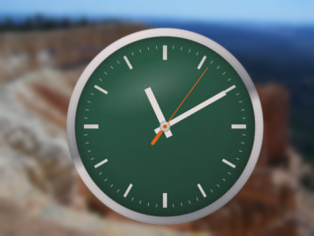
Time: {"hour": 11, "minute": 10, "second": 6}
